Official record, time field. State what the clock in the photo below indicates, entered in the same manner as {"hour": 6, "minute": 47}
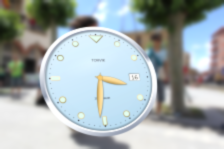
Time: {"hour": 3, "minute": 31}
